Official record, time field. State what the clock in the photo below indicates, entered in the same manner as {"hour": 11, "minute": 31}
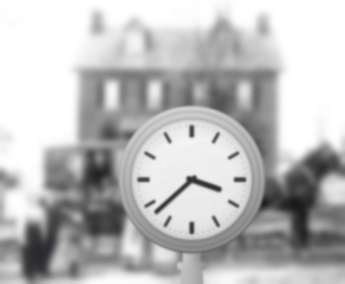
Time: {"hour": 3, "minute": 38}
